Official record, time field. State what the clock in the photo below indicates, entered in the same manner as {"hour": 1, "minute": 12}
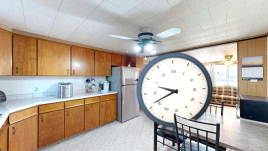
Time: {"hour": 9, "minute": 41}
